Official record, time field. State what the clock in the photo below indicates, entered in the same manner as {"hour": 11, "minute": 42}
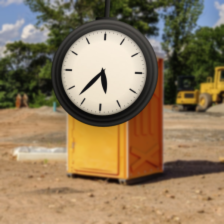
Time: {"hour": 5, "minute": 37}
